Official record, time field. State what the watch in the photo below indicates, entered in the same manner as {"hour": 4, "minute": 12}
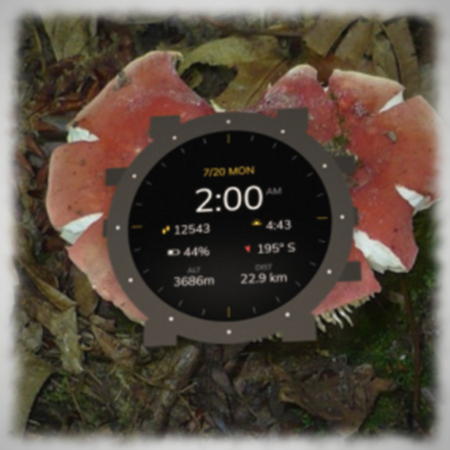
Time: {"hour": 2, "minute": 0}
